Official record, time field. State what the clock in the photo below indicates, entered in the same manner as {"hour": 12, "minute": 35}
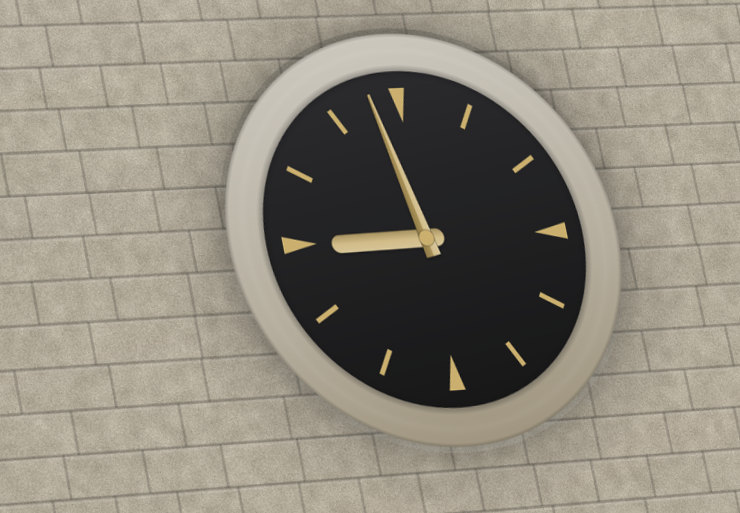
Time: {"hour": 8, "minute": 58}
